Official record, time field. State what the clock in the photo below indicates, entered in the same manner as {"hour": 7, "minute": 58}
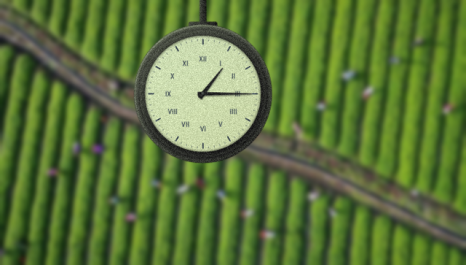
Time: {"hour": 1, "minute": 15}
